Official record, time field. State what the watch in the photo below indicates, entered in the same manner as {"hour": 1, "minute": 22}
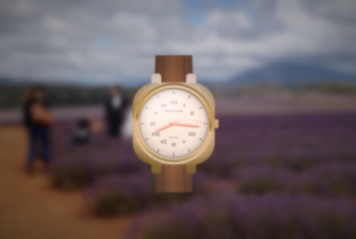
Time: {"hour": 8, "minute": 16}
